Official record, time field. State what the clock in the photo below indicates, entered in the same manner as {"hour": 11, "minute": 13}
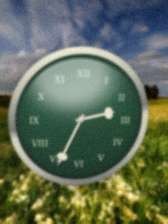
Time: {"hour": 2, "minute": 34}
